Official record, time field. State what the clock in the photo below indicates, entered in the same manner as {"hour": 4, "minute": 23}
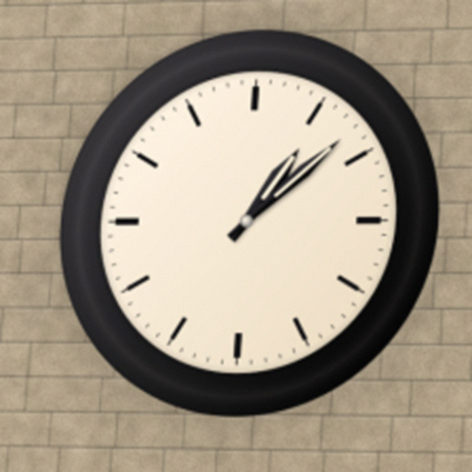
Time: {"hour": 1, "minute": 8}
